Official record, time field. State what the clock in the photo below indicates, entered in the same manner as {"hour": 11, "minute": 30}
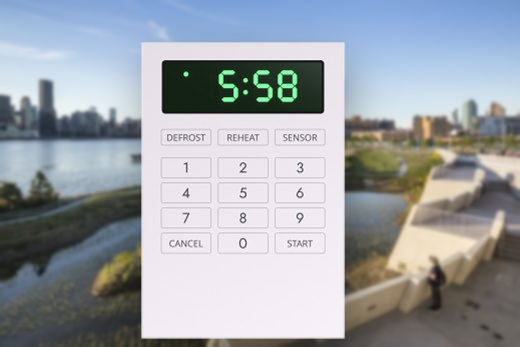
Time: {"hour": 5, "minute": 58}
